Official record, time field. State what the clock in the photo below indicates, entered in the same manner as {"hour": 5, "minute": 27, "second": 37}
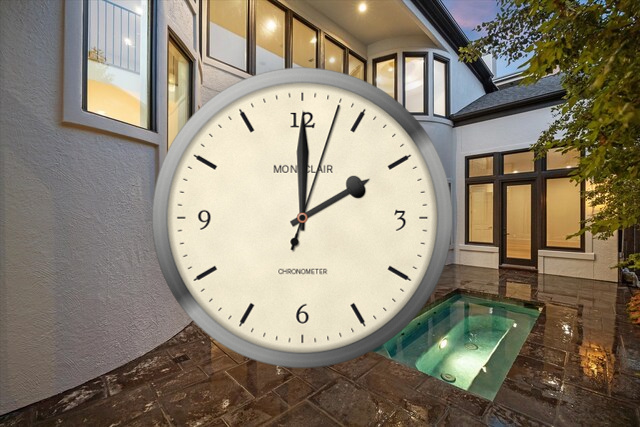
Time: {"hour": 2, "minute": 0, "second": 3}
